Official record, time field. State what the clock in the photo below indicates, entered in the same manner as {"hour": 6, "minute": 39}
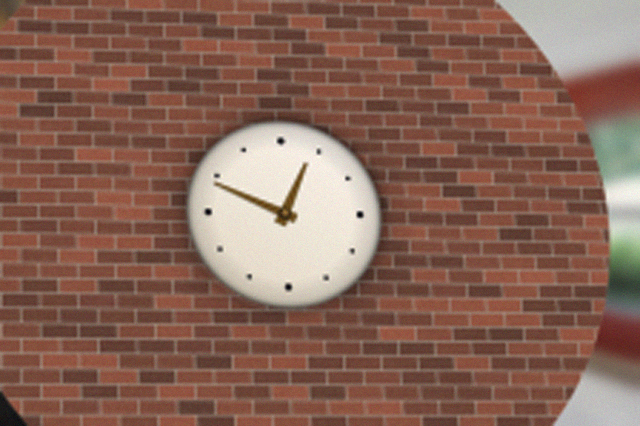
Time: {"hour": 12, "minute": 49}
